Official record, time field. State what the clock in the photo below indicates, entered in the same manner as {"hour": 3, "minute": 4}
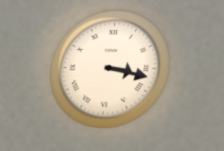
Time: {"hour": 3, "minute": 17}
